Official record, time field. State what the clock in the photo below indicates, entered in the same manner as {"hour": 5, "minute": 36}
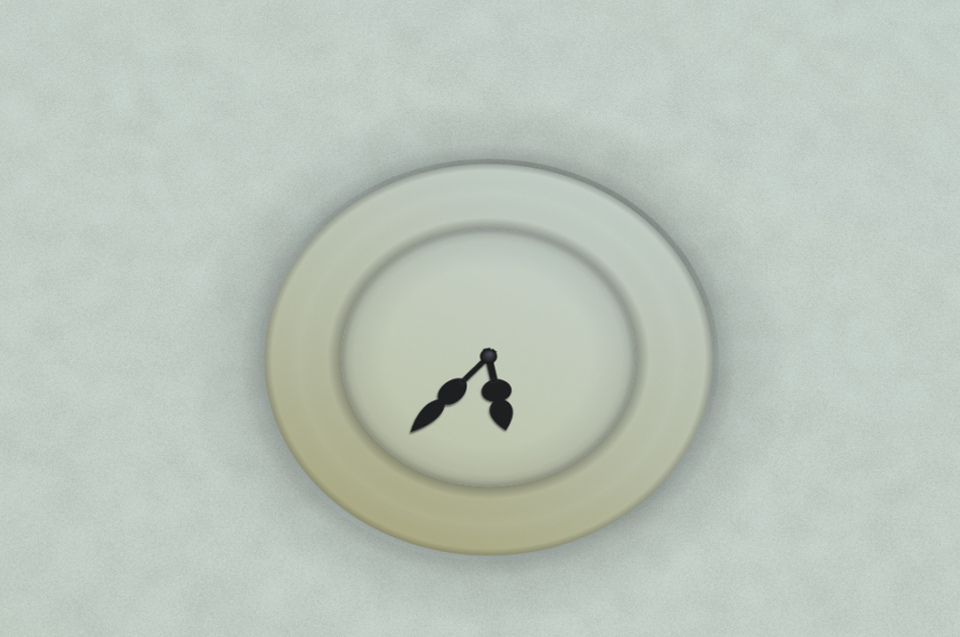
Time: {"hour": 5, "minute": 37}
